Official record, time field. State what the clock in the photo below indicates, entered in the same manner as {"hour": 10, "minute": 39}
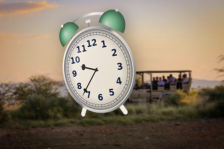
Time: {"hour": 9, "minute": 37}
